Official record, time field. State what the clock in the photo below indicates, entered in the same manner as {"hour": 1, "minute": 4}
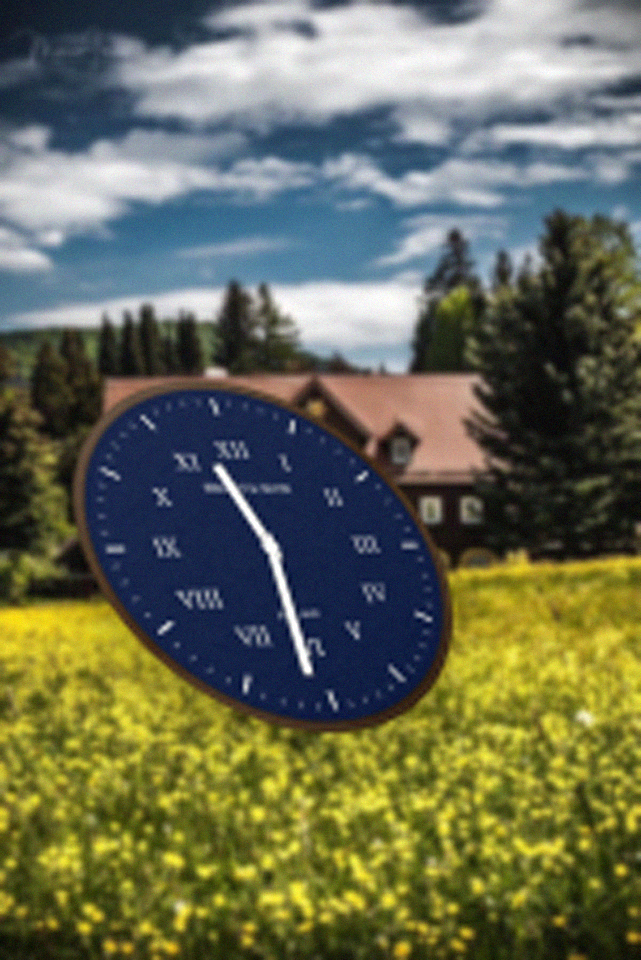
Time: {"hour": 11, "minute": 31}
